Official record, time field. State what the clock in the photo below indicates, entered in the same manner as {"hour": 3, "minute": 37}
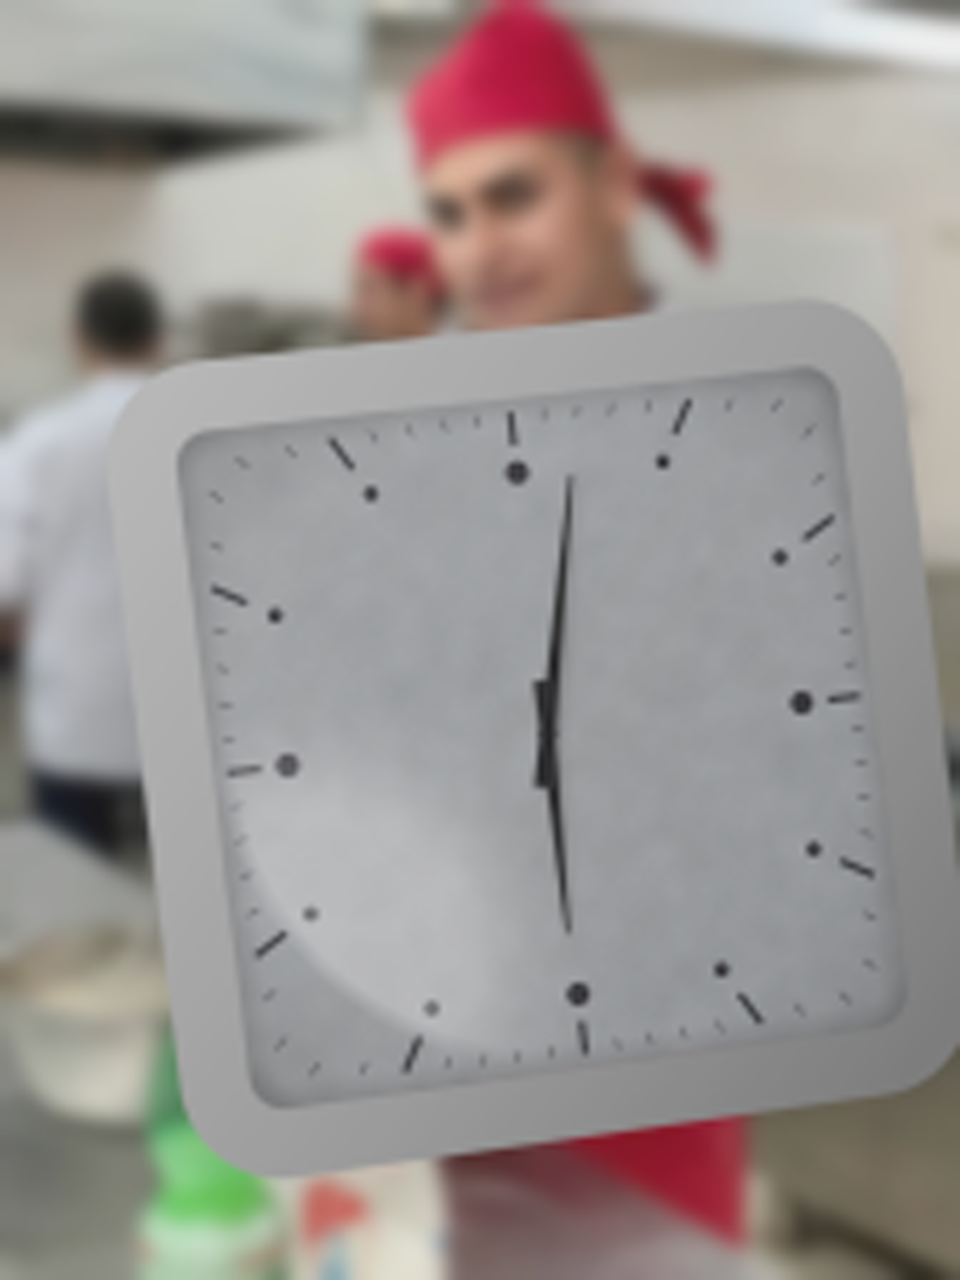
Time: {"hour": 6, "minute": 2}
